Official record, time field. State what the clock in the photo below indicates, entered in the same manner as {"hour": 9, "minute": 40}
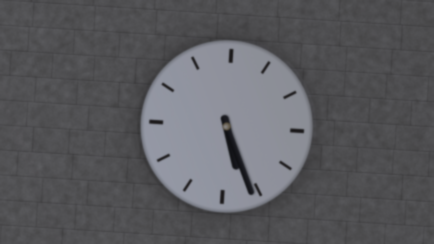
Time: {"hour": 5, "minute": 26}
